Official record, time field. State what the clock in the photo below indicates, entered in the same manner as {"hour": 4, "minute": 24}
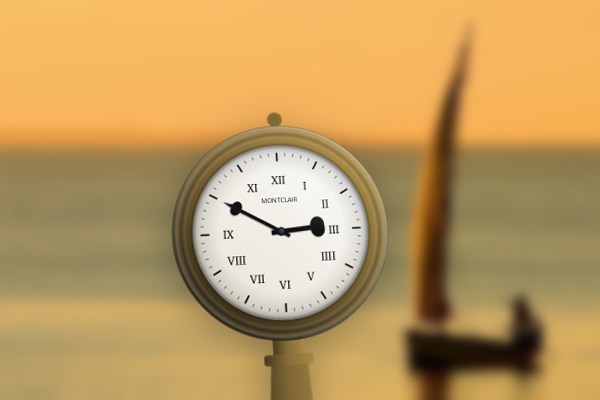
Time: {"hour": 2, "minute": 50}
